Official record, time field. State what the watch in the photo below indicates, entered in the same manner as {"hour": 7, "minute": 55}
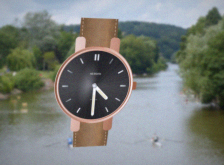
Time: {"hour": 4, "minute": 30}
